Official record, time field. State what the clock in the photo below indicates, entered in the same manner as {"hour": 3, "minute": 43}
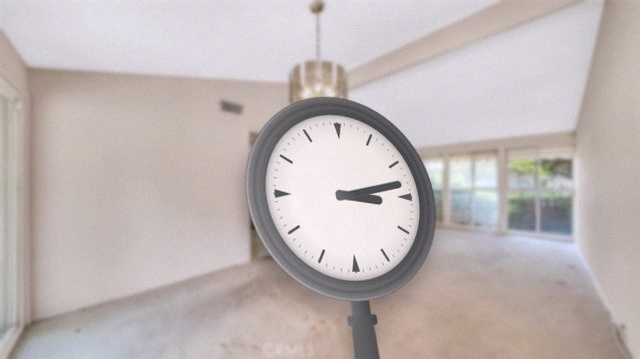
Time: {"hour": 3, "minute": 13}
